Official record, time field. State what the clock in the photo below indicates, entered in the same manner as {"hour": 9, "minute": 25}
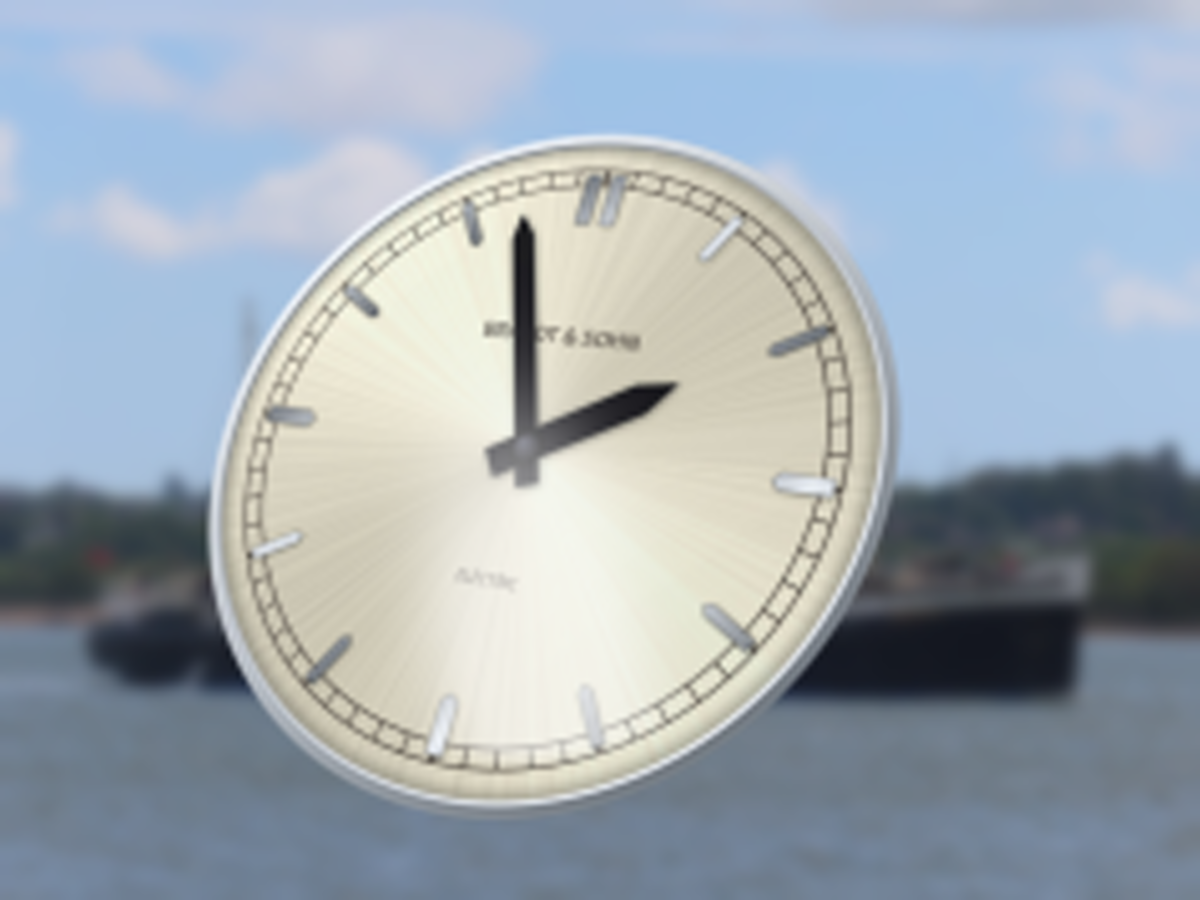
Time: {"hour": 1, "minute": 57}
